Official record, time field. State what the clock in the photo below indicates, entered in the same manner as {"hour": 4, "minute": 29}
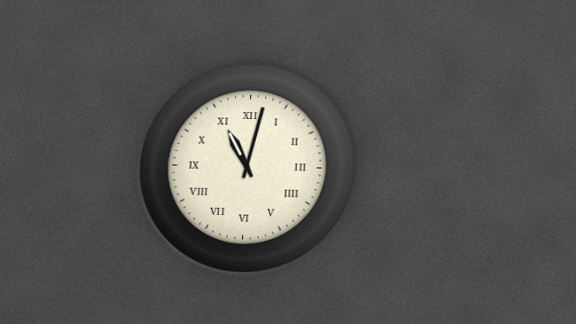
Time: {"hour": 11, "minute": 2}
